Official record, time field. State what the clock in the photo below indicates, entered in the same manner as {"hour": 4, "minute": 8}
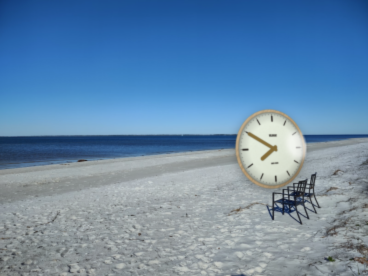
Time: {"hour": 7, "minute": 50}
